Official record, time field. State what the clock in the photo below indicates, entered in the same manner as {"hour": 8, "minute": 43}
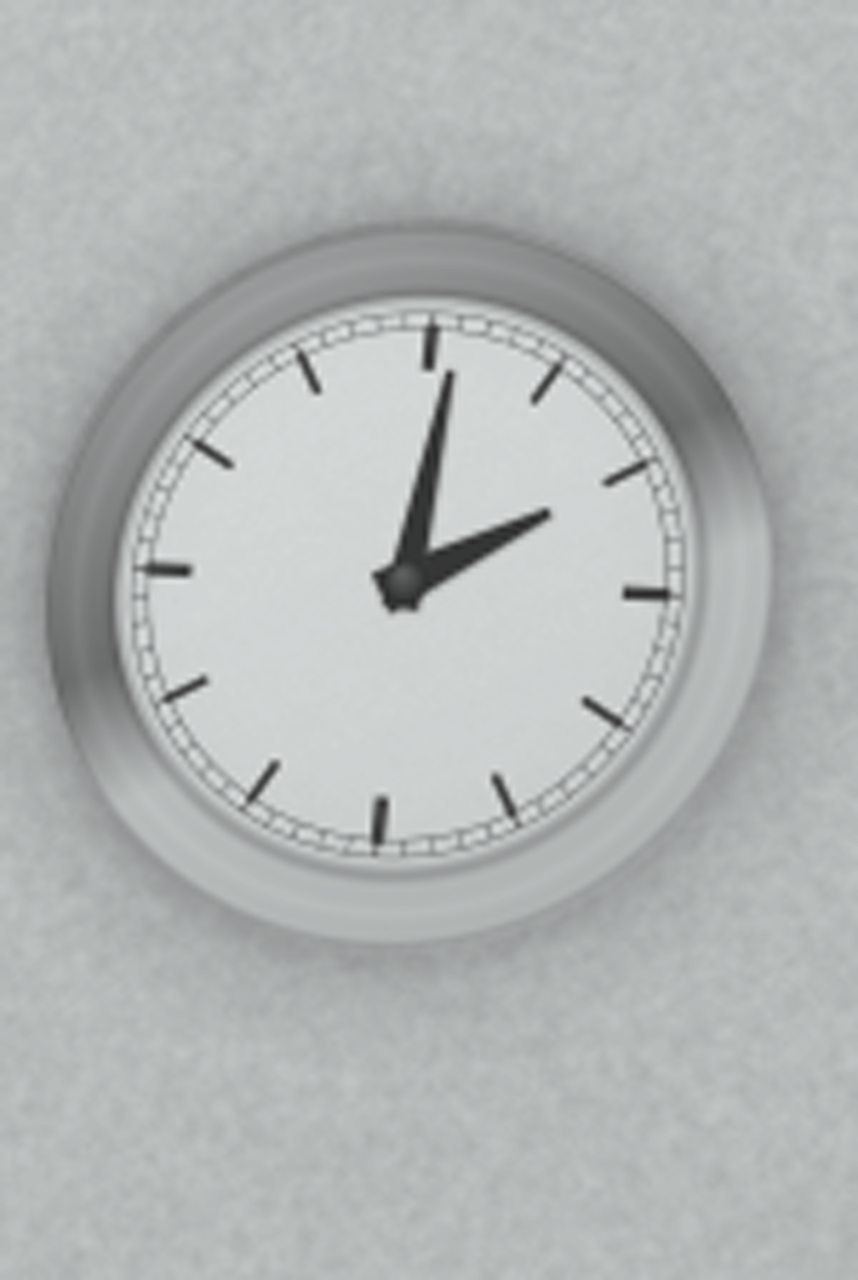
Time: {"hour": 2, "minute": 1}
